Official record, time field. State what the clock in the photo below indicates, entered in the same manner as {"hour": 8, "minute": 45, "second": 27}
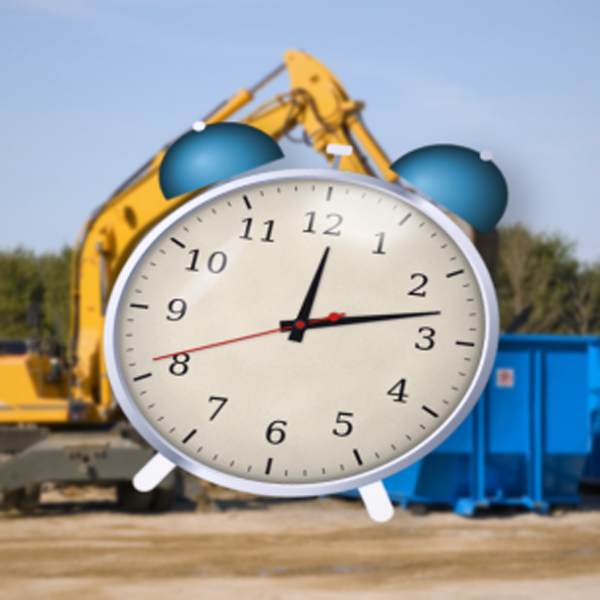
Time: {"hour": 12, "minute": 12, "second": 41}
